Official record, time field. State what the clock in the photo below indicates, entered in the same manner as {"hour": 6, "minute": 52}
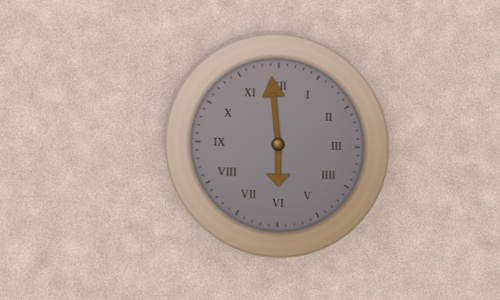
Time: {"hour": 5, "minute": 59}
